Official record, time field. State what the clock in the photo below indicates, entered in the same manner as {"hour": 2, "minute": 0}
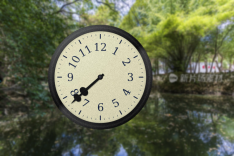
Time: {"hour": 7, "minute": 38}
